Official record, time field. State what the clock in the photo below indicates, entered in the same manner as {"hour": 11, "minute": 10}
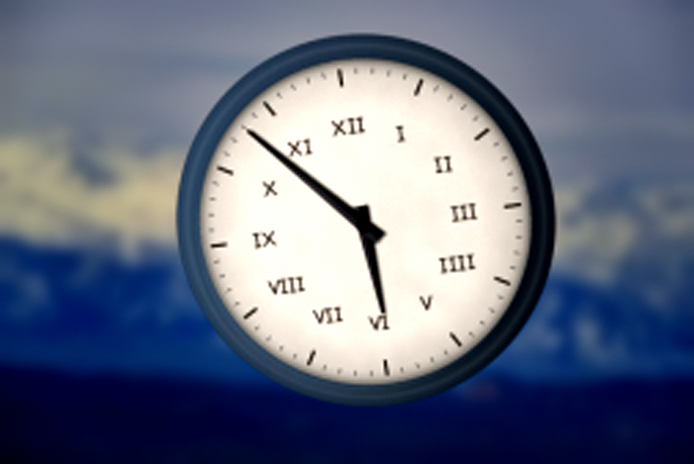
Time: {"hour": 5, "minute": 53}
